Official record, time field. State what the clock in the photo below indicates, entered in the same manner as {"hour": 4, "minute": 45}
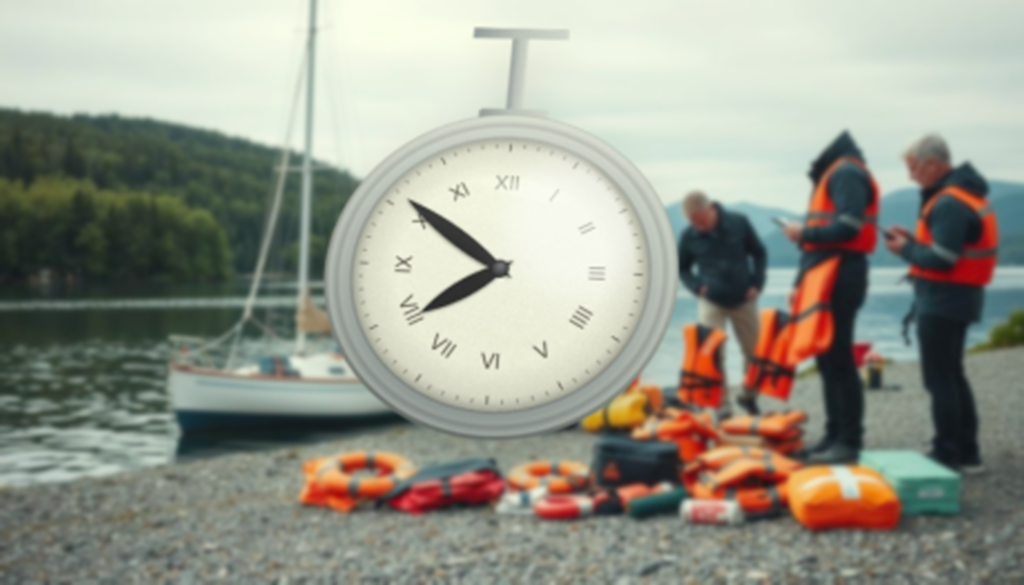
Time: {"hour": 7, "minute": 51}
